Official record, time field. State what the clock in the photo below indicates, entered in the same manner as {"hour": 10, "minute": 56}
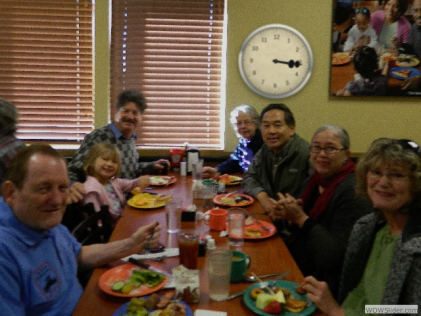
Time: {"hour": 3, "minute": 16}
